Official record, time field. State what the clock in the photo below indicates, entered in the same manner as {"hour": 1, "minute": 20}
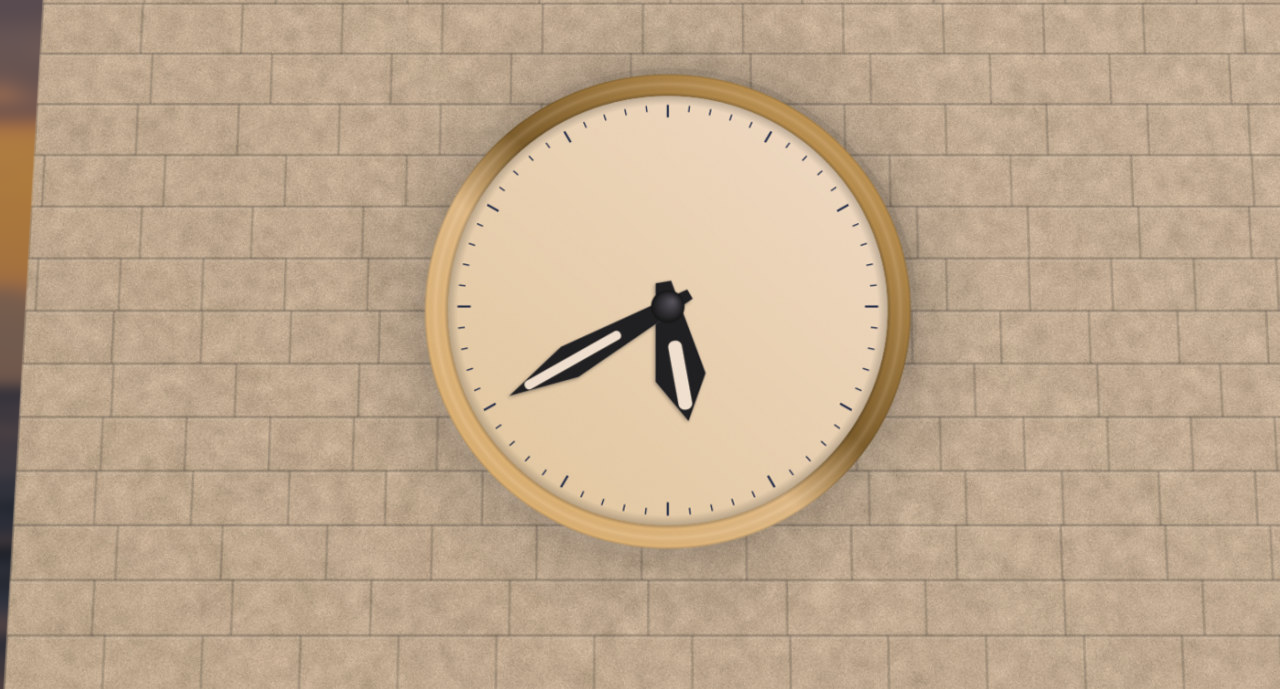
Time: {"hour": 5, "minute": 40}
